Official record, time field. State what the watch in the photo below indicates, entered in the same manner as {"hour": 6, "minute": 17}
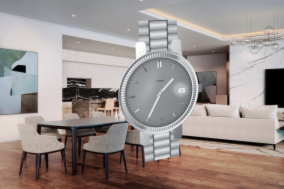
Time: {"hour": 1, "minute": 35}
